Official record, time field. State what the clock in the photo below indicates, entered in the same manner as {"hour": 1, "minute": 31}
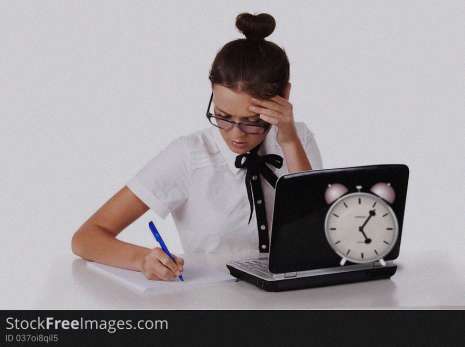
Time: {"hour": 5, "minute": 6}
